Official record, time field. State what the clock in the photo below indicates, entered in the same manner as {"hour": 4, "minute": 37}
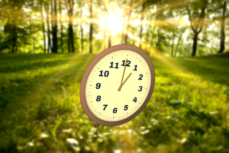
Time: {"hour": 1, "minute": 0}
